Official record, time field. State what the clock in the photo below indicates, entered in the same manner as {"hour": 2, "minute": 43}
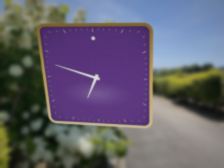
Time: {"hour": 6, "minute": 48}
